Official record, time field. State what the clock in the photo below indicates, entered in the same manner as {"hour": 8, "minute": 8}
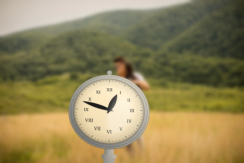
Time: {"hour": 12, "minute": 48}
